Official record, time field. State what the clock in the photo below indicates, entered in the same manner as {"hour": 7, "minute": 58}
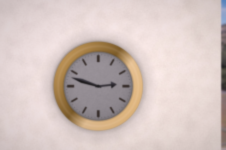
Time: {"hour": 2, "minute": 48}
